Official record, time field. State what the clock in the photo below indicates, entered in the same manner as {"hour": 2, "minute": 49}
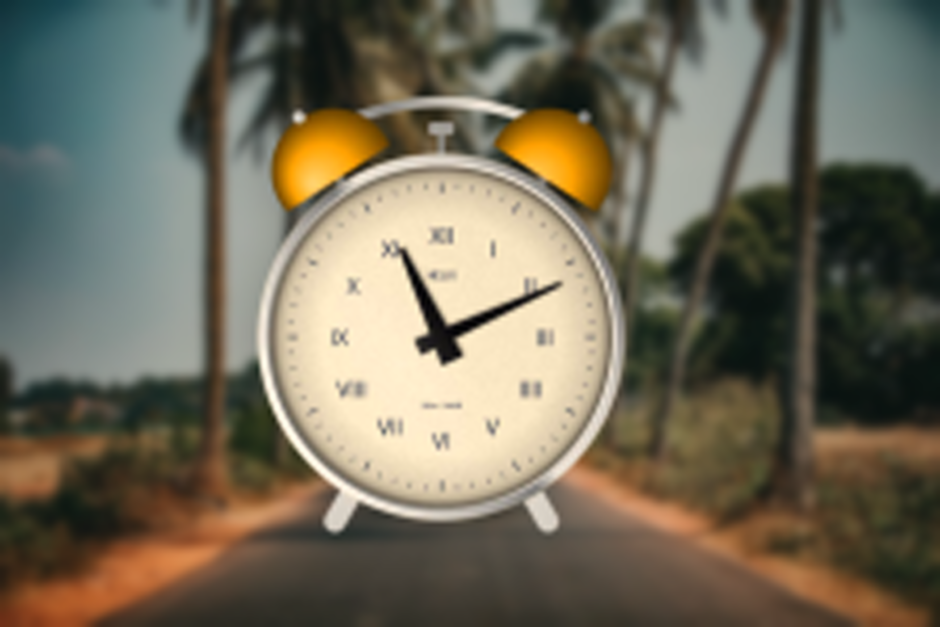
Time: {"hour": 11, "minute": 11}
